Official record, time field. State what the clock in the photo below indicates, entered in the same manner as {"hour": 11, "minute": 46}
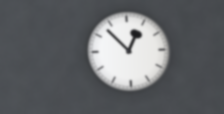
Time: {"hour": 12, "minute": 53}
